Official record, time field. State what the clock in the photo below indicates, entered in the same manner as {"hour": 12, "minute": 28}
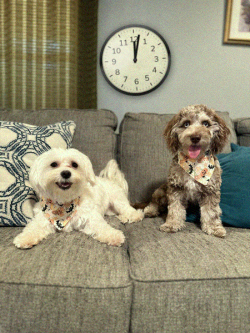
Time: {"hour": 12, "minute": 2}
